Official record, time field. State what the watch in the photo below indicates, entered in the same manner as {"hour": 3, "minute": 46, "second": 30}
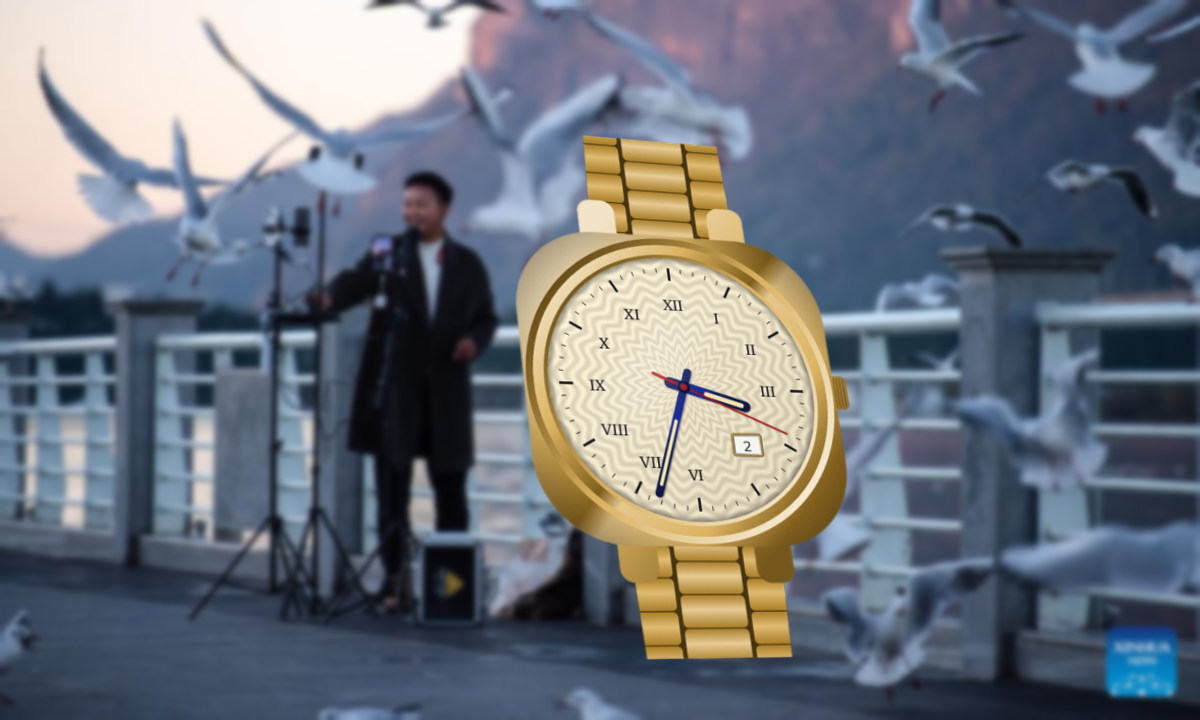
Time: {"hour": 3, "minute": 33, "second": 19}
